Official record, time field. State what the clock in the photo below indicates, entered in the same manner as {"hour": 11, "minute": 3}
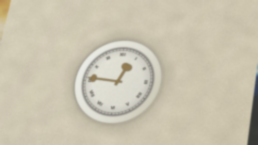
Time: {"hour": 12, "minute": 46}
